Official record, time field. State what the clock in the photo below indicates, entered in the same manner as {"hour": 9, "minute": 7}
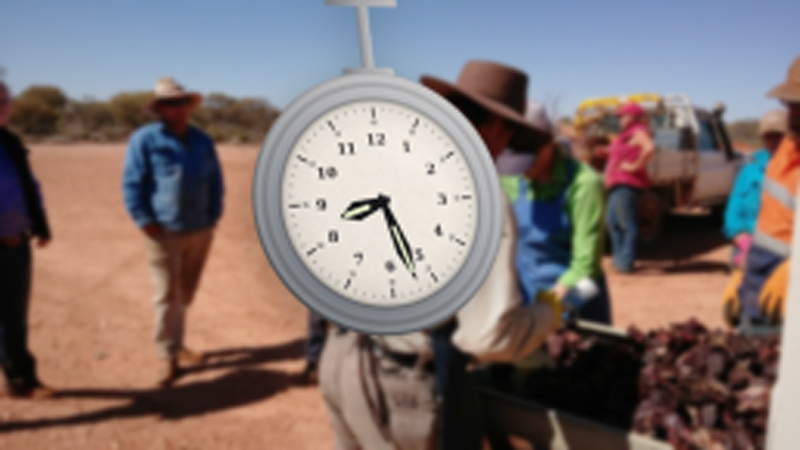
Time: {"hour": 8, "minute": 27}
